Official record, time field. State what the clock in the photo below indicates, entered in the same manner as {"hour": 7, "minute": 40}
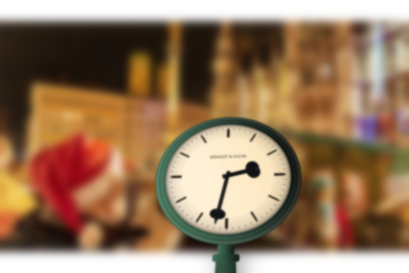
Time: {"hour": 2, "minute": 32}
